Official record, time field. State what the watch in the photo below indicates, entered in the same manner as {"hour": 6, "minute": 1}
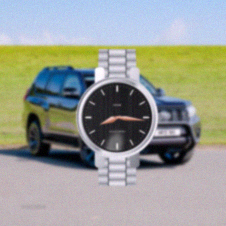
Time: {"hour": 8, "minute": 16}
